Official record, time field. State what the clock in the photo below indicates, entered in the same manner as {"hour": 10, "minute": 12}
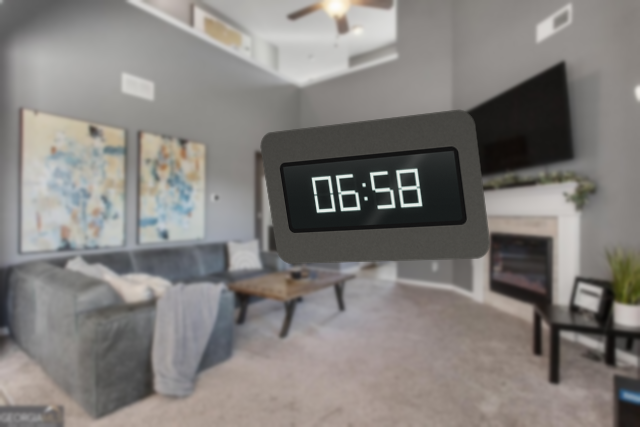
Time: {"hour": 6, "minute": 58}
